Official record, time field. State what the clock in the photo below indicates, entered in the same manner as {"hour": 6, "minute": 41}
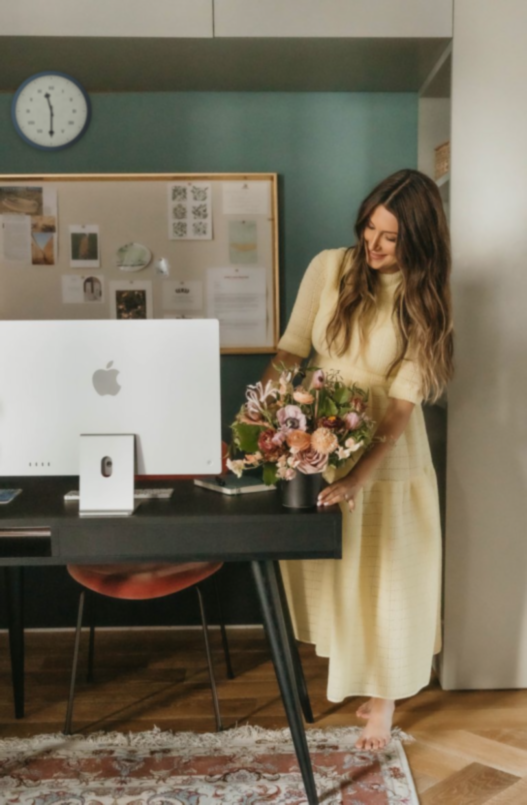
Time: {"hour": 11, "minute": 30}
